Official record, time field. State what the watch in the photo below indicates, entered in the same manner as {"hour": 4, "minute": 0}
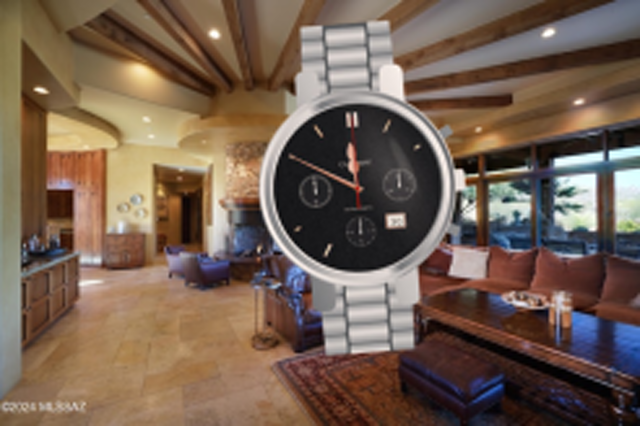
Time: {"hour": 11, "minute": 50}
